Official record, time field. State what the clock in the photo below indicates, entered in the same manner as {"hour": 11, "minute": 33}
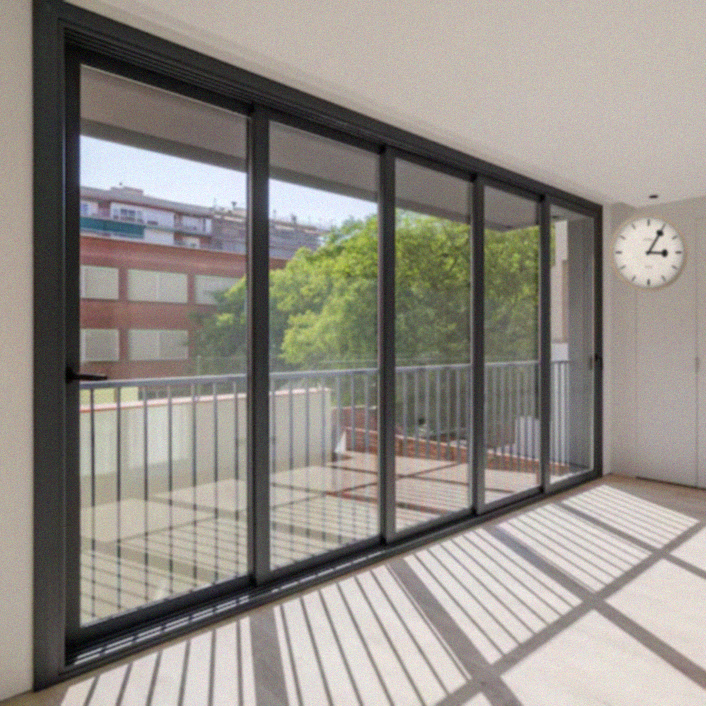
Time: {"hour": 3, "minute": 5}
